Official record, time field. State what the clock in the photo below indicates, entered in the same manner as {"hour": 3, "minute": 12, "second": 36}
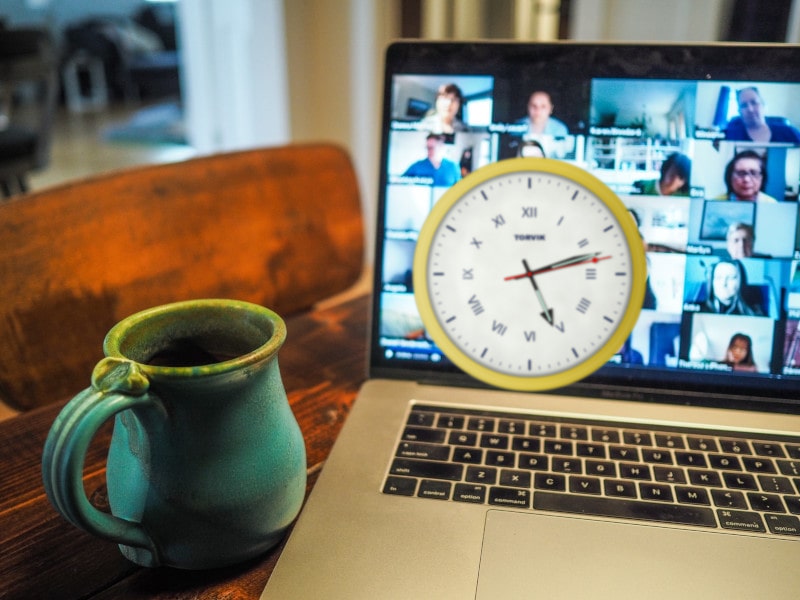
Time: {"hour": 5, "minute": 12, "second": 13}
